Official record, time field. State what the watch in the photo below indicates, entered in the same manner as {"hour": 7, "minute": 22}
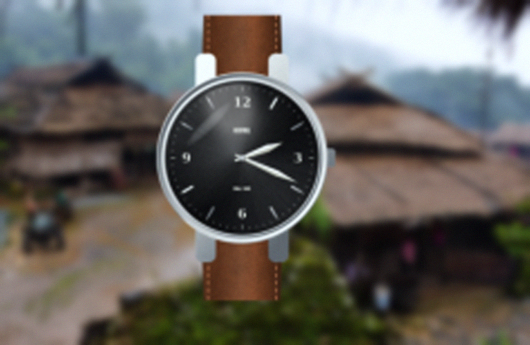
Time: {"hour": 2, "minute": 19}
